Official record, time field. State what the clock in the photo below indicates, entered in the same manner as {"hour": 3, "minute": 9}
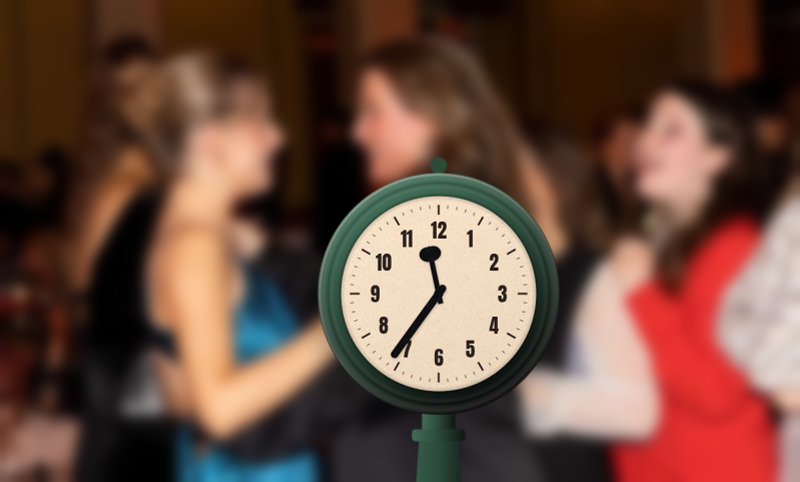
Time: {"hour": 11, "minute": 36}
